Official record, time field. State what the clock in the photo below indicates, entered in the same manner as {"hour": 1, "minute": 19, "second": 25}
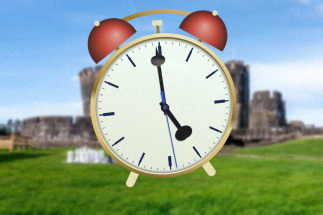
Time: {"hour": 4, "minute": 59, "second": 29}
